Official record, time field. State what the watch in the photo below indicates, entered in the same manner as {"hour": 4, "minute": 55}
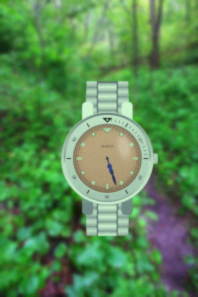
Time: {"hour": 5, "minute": 27}
